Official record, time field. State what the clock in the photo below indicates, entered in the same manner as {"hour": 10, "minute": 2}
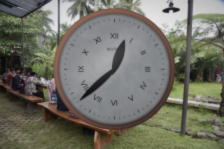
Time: {"hour": 12, "minute": 38}
